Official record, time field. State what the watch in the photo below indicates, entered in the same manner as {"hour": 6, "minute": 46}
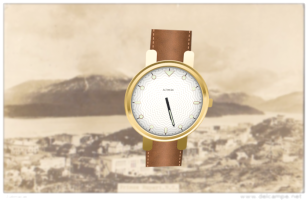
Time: {"hour": 5, "minute": 27}
